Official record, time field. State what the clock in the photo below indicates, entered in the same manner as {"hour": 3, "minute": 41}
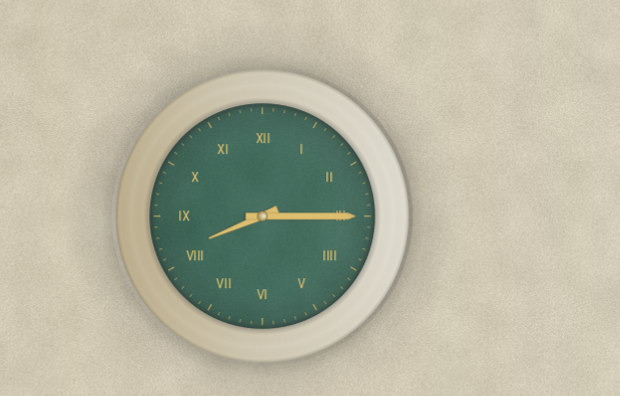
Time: {"hour": 8, "minute": 15}
